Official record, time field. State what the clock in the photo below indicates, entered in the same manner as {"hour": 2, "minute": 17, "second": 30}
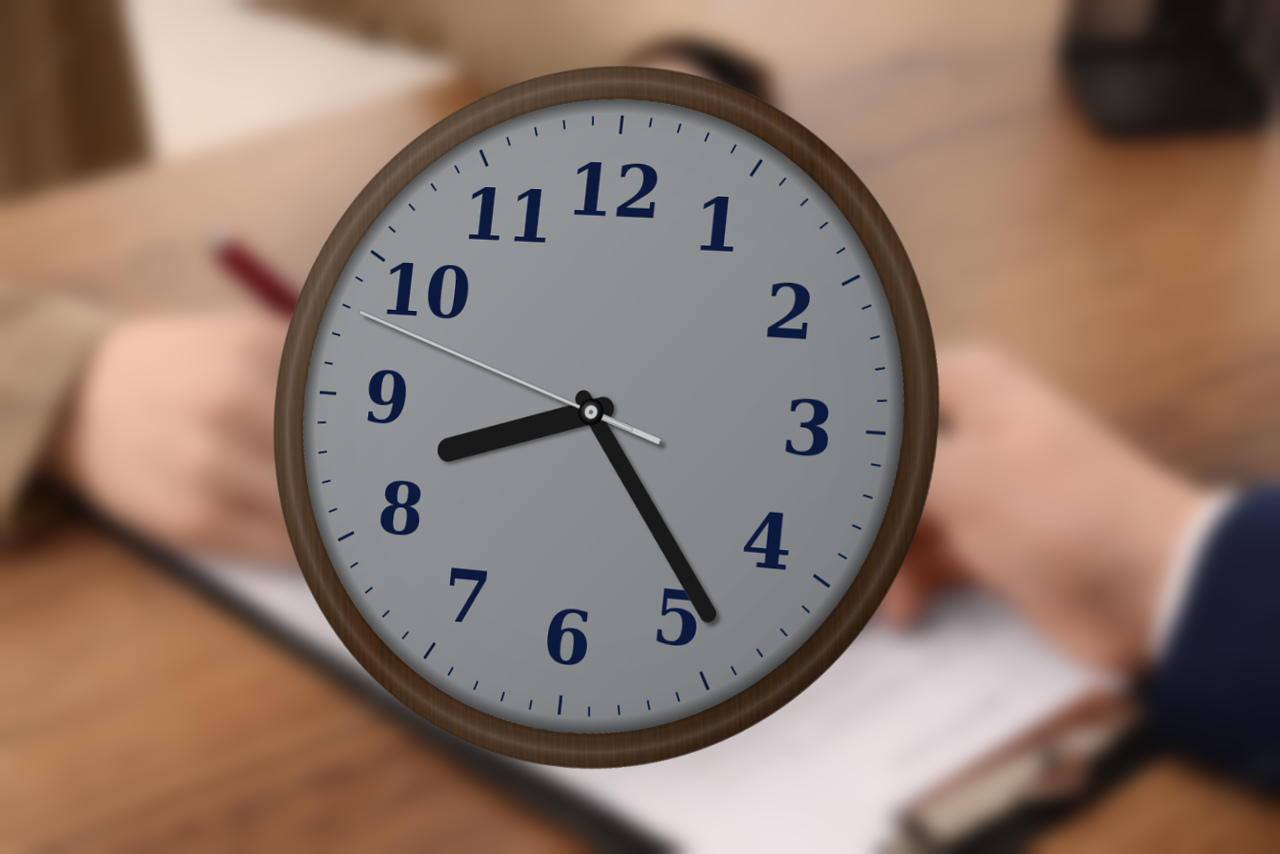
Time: {"hour": 8, "minute": 23, "second": 48}
